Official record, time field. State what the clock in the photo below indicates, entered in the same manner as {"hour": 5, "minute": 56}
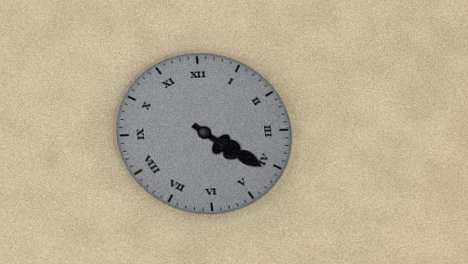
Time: {"hour": 4, "minute": 21}
